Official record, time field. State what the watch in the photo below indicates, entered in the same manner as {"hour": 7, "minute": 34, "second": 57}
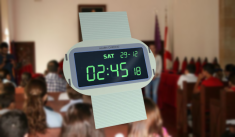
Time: {"hour": 2, "minute": 45, "second": 18}
